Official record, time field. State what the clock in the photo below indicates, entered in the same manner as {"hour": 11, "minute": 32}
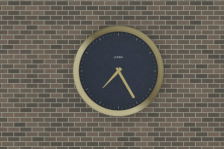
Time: {"hour": 7, "minute": 25}
